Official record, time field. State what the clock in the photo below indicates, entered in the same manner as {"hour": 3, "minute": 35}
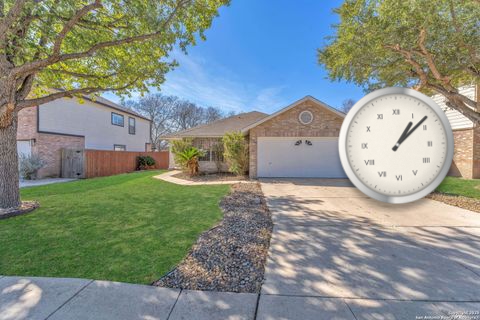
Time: {"hour": 1, "minute": 8}
